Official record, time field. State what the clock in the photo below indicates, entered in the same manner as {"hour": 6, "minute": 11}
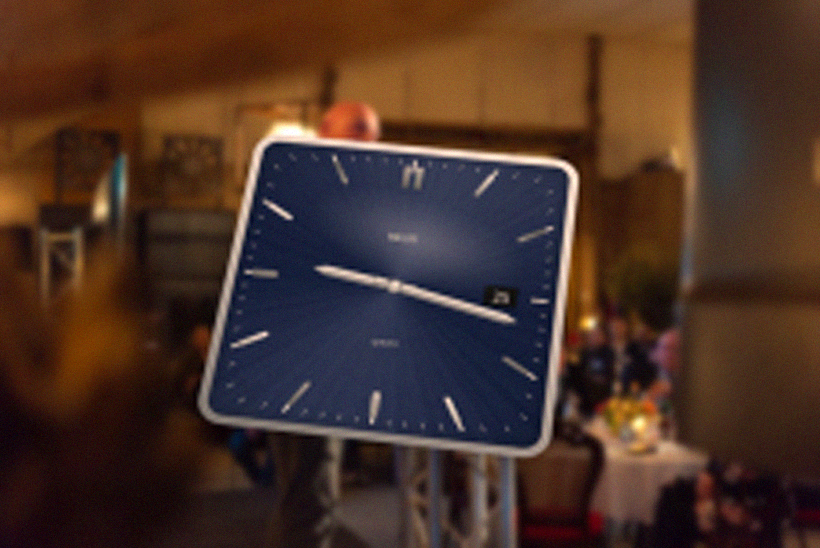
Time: {"hour": 9, "minute": 17}
